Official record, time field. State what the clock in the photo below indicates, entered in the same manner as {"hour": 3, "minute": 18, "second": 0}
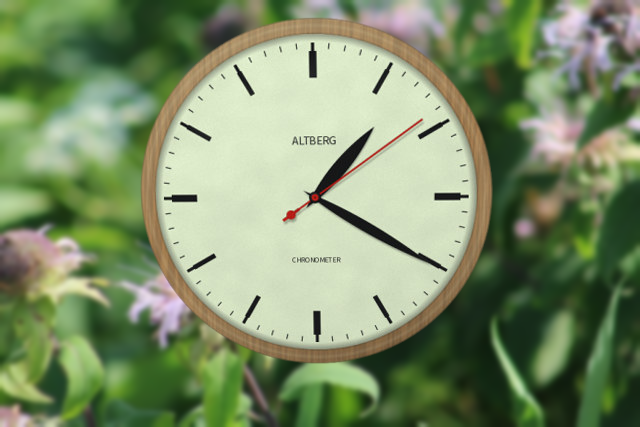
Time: {"hour": 1, "minute": 20, "second": 9}
